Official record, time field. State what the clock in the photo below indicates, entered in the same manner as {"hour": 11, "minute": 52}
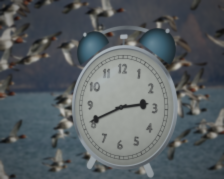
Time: {"hour": 2, "minute": 41}
